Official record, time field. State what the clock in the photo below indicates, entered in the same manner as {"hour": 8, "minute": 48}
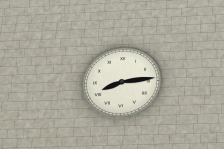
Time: {"hour": 8, "minute": 14}
